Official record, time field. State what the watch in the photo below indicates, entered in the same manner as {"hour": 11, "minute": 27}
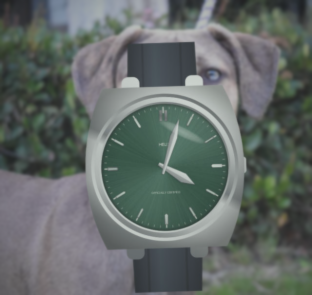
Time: {"hour": 4, "minute": 3}
